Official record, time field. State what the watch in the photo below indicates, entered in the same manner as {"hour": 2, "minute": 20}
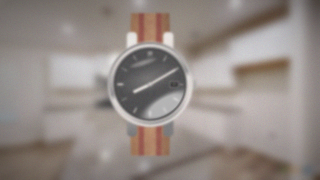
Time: {"hour": 8, "minute": 10}
